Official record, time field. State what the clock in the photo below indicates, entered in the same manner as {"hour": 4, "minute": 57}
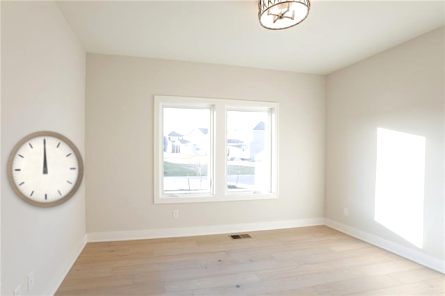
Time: {"hour": 12, "minute": 0}
